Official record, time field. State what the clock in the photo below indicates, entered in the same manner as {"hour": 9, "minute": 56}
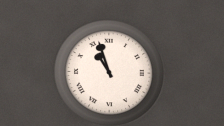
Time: {"hour": 10, "minute": 57}
